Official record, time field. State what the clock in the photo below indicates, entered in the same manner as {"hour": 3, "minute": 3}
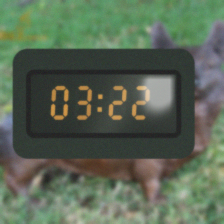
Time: {"hour": 3, "minute": 22}
